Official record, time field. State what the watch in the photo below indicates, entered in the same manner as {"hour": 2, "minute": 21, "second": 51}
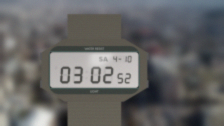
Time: {"hour": 3, "minute": 2, "second": 52}
